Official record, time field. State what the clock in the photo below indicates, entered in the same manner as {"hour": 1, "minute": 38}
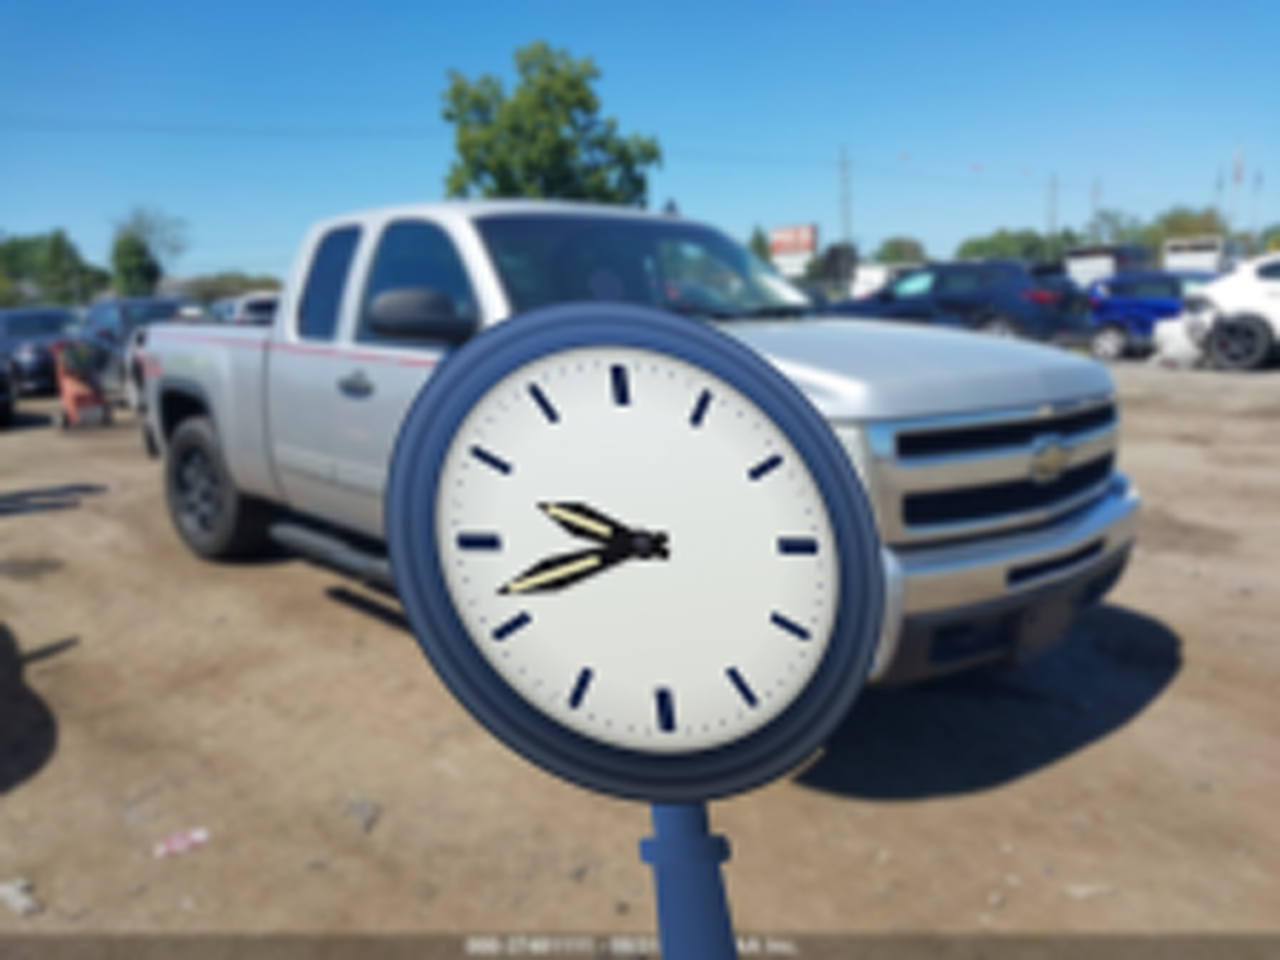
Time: {"hour": 9, "minute": 42}
